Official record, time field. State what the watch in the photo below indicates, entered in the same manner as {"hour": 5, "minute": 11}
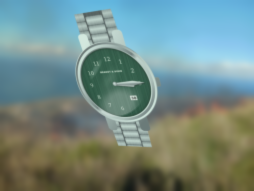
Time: {"hour": 3, "minute": 15}
